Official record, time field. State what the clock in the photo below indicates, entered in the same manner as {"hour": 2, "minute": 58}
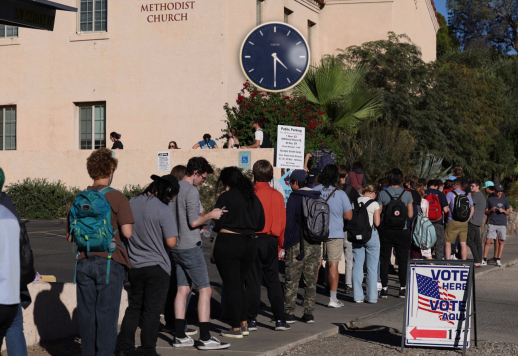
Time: {"hour": 4, "minute": 30}
